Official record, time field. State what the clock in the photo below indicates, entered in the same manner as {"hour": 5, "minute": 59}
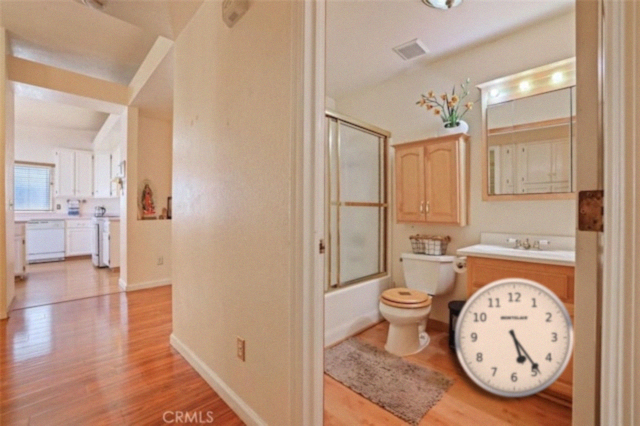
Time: {"hour": 5, "minute": 24}
